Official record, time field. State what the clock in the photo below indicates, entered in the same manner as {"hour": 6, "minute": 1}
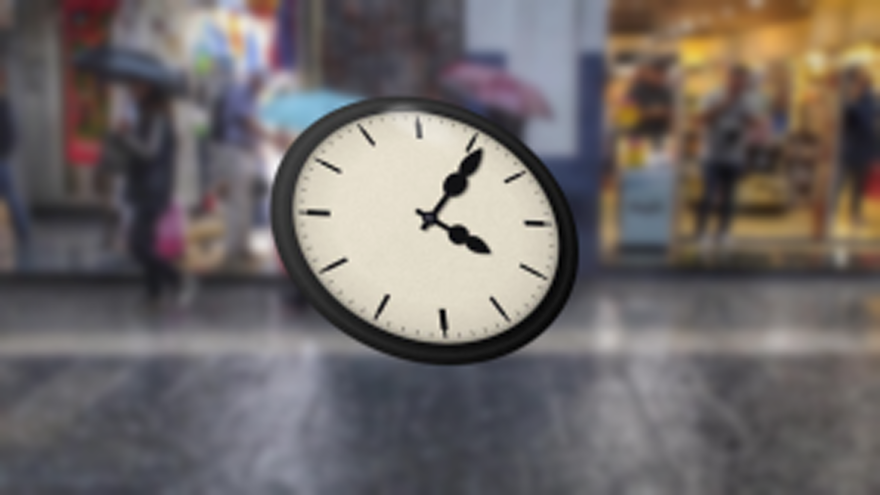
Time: {"hour": 4, "minute": 6}
